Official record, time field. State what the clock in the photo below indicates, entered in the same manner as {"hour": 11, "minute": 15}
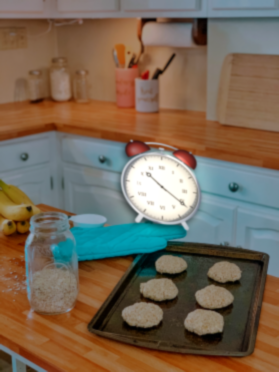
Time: {"hour": 10, "minute": 21}
